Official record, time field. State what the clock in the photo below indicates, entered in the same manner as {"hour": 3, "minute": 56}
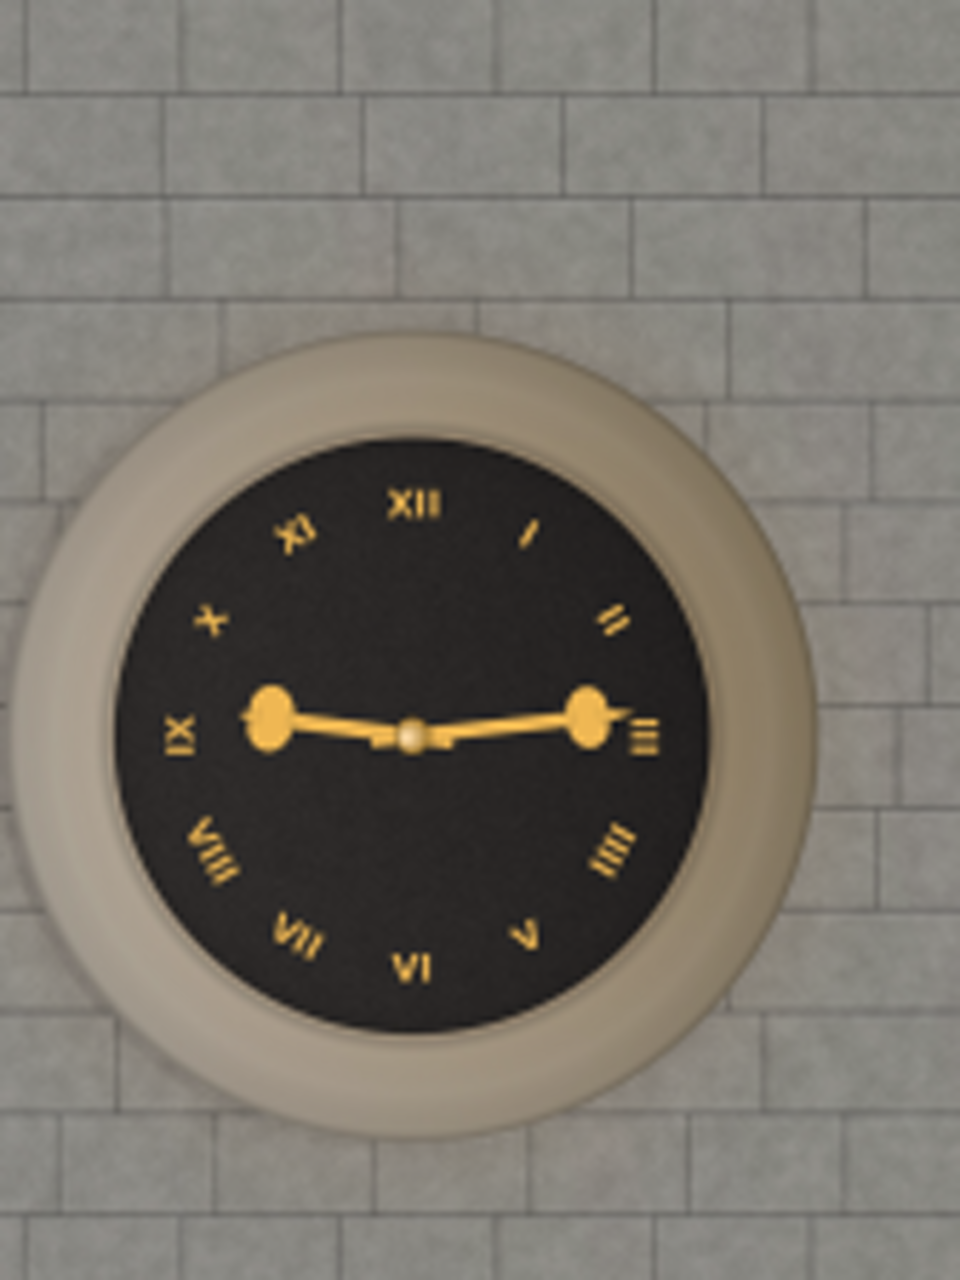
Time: {"hour": 9, "minute": 14}
